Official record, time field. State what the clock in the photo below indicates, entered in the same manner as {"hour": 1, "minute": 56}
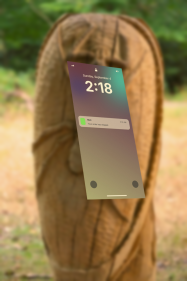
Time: {"hour": 2, "minute": 18}
